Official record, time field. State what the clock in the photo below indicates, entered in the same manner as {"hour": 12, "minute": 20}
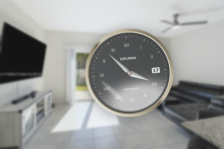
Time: {"hour": 3, "minute": 53}
